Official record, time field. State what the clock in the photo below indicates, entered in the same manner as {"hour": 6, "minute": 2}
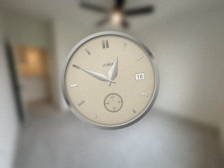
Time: {"hour": 12, "minute": 50}
